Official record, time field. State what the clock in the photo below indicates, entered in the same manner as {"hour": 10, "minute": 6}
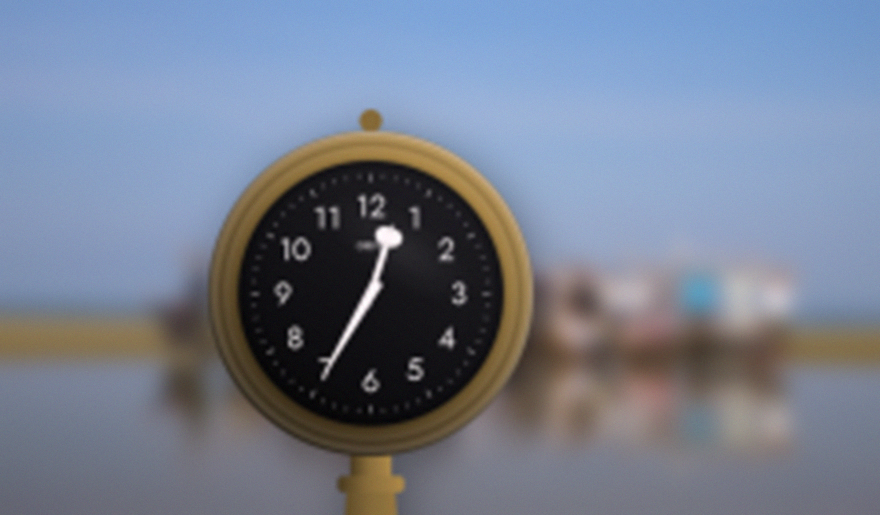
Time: {"hour": 12, "minute": 35}
